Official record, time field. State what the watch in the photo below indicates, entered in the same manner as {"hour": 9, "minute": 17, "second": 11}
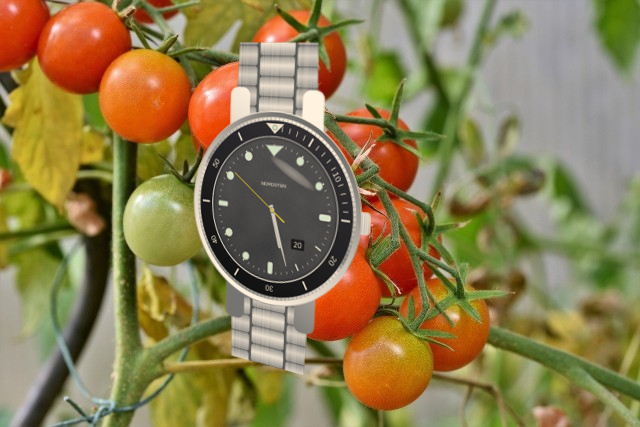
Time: {"hour": 5, "minute": 26, "second": 51}
